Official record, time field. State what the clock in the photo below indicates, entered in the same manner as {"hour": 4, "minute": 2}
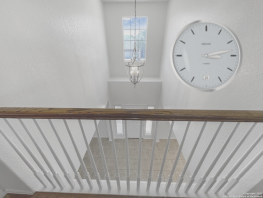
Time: {"hour": 3, "minute": 13}
